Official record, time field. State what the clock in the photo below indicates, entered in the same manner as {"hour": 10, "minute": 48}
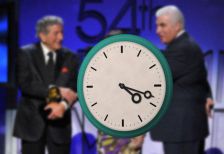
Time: {"hour": 4, "minute": 18}
